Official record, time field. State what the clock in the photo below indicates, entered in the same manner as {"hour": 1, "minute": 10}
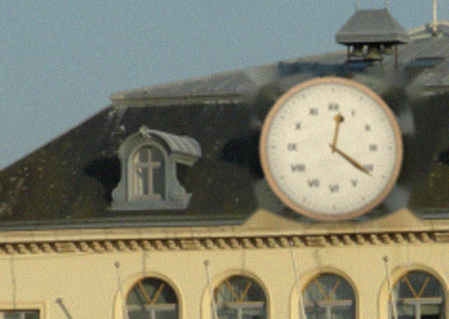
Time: {"hour": 12, "minute": 21}
